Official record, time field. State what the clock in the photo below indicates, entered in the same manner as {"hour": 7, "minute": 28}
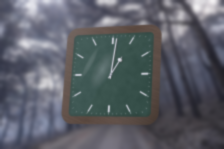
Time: {"hour": 1, "minute": 1}
